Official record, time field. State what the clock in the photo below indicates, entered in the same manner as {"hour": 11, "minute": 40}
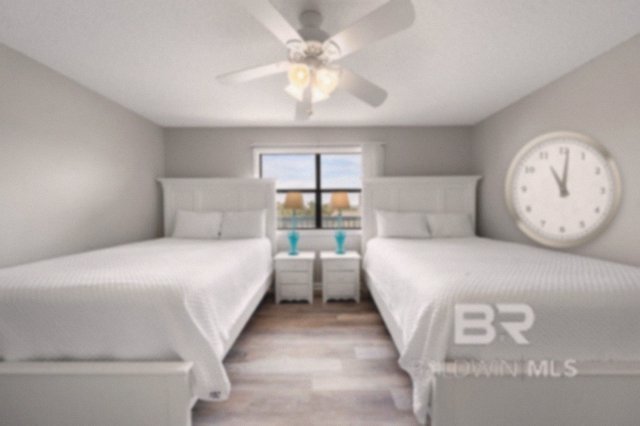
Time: {"hour": 11, "minute": 1}
